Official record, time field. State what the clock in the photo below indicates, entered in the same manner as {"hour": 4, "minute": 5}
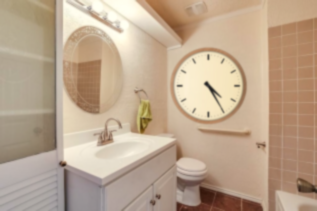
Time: {"hour": 4, "minute": 25}
